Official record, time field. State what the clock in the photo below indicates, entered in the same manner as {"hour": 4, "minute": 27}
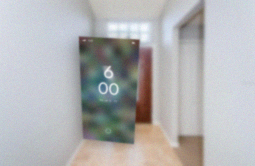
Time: {"hour": 6, "minute": 0}
